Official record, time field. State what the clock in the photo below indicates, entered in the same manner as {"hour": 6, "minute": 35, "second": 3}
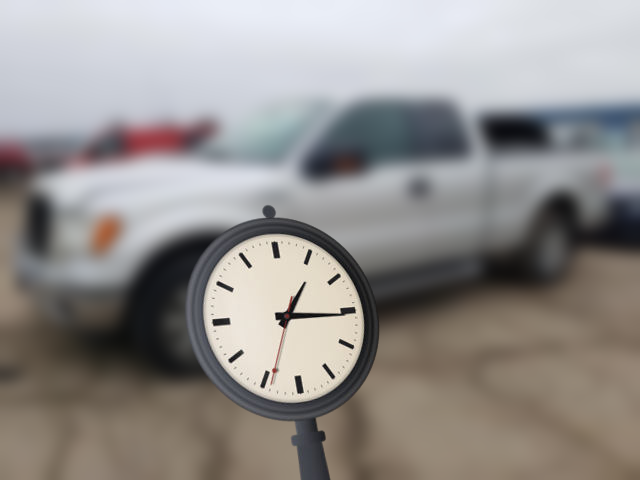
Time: {"hour": 1, "minute": 15, "second": 34}
